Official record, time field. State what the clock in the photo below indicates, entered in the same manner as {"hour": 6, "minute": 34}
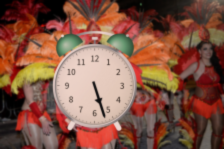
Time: {"hour": 5, "minute": 27}
